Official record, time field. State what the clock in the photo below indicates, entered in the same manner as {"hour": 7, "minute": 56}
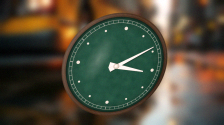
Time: {"hour": 3, "minute": 9}
